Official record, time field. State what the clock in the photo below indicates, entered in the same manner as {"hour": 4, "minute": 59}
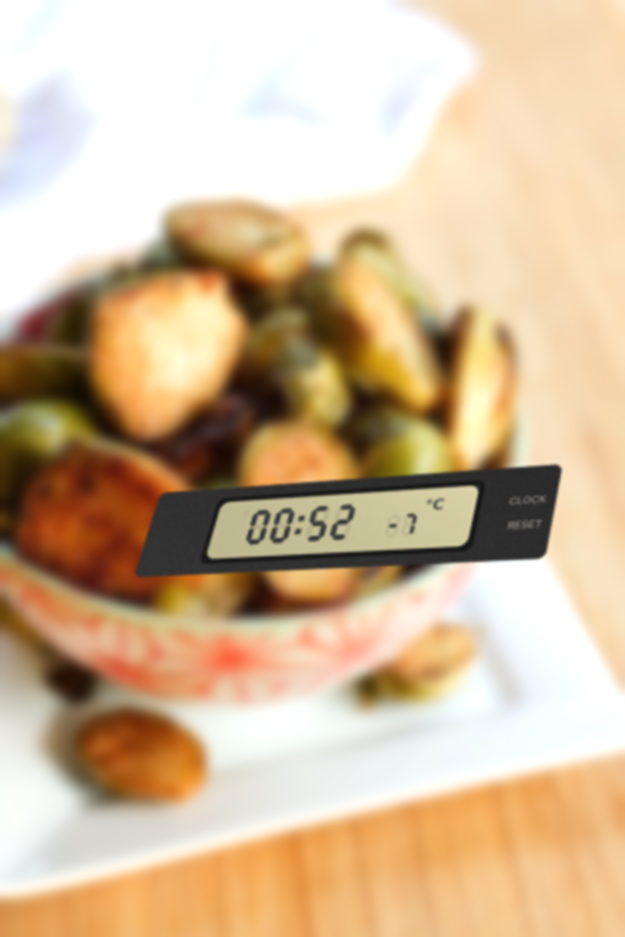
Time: {"hour": 0, "minute": 52}
